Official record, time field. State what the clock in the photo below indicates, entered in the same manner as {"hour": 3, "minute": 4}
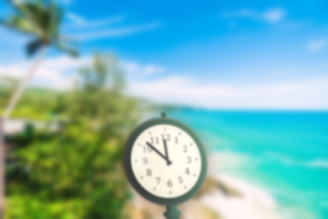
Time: {"hour": 11, "minute": 52}
